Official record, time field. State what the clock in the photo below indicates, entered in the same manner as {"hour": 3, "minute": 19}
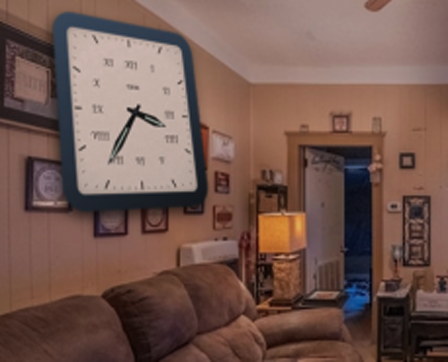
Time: {"hour": 3, "minute": 36}
